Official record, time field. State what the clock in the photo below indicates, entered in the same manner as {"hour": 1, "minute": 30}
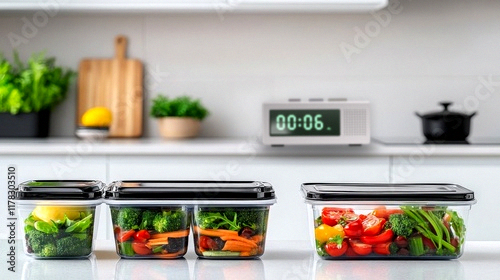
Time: {"hour": 0, "minute": 6}
